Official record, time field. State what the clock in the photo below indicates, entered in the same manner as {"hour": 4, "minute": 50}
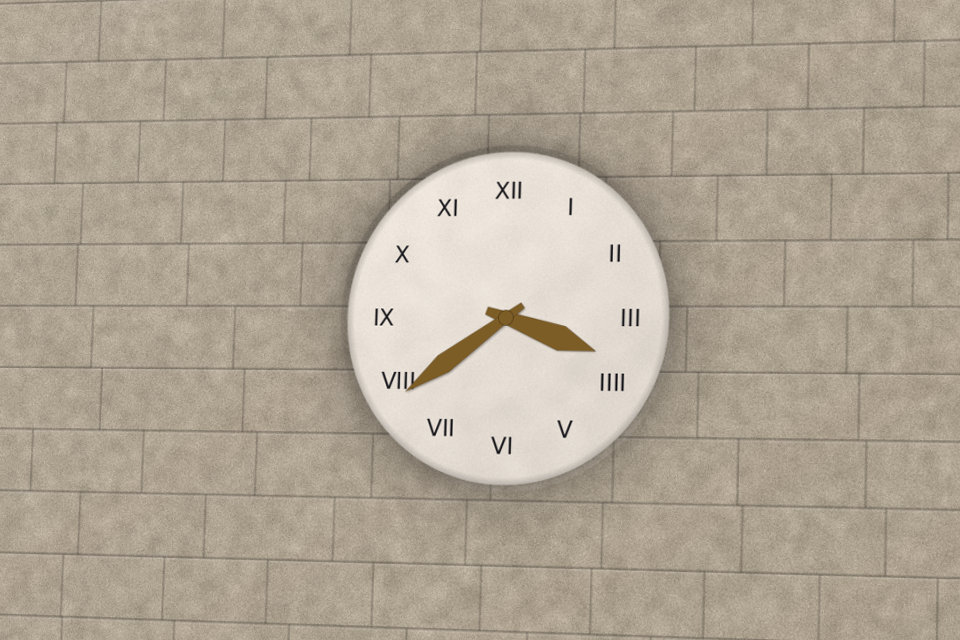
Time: {"hour": 3, "minute": 39}
